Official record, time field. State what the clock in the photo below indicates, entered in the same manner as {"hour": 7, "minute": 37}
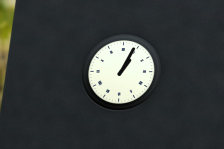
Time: {"hour": 1, "minute": 4}
